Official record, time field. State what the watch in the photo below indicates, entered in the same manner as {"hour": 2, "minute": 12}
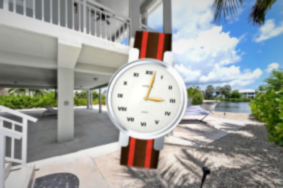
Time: {"hour": 3, "minute": 2}
